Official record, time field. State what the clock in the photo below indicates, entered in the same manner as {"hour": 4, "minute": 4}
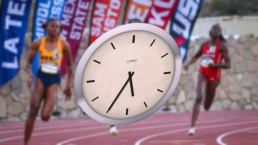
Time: {"hour": 5, "minute": 35}
